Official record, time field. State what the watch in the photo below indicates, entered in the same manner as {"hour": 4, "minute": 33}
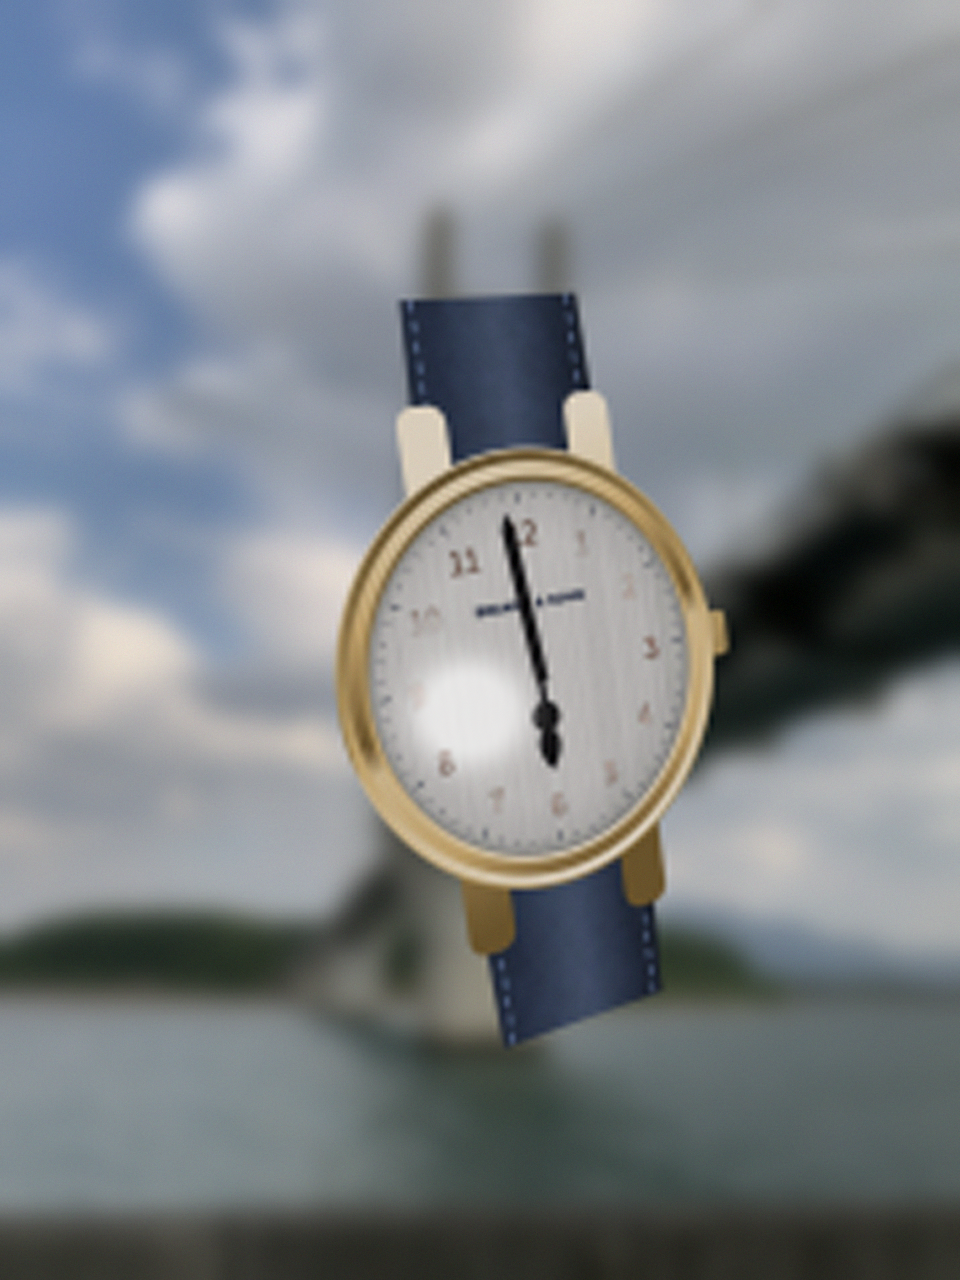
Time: {"hour": 5, "minute": 59}
